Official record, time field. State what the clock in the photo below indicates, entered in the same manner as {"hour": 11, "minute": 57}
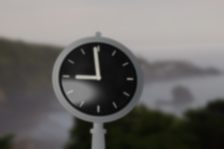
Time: {"hour": 8, "minute": 59}
